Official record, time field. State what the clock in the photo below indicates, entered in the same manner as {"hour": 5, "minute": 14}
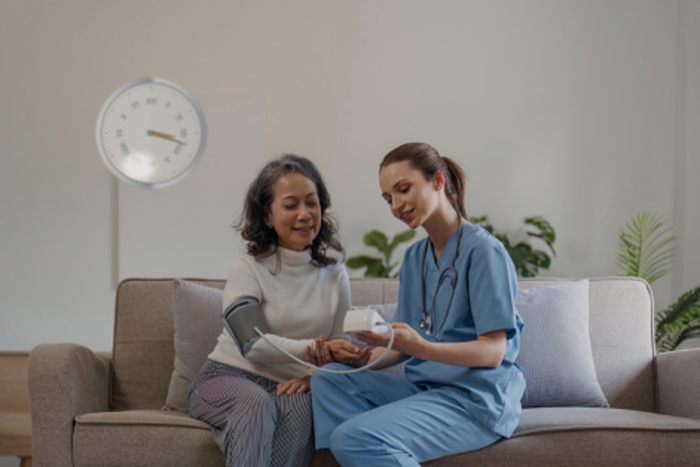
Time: {"hour": 3, "minute": 18}
